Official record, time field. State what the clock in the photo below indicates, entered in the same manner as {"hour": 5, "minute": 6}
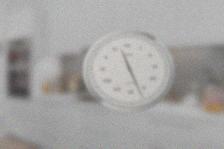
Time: {"hour": 11, "minute": 27}
